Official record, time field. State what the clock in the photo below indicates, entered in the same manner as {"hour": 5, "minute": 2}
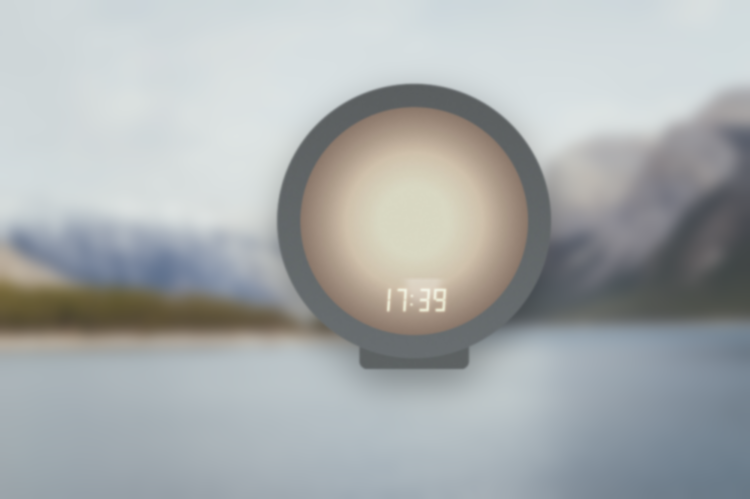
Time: {"hour": 17, "minute": 39}
